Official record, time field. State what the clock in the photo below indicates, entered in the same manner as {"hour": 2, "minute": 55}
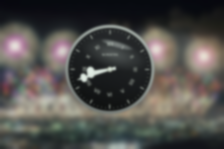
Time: {"hour": 8, "minute": 42}
